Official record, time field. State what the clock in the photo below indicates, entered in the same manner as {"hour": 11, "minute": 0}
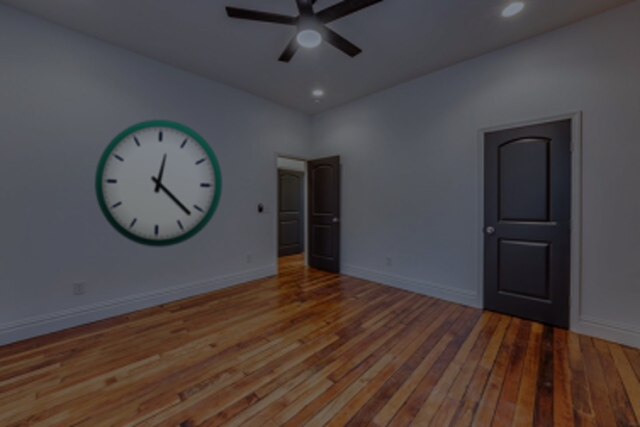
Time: {"hour": 12, "minute": 22}
